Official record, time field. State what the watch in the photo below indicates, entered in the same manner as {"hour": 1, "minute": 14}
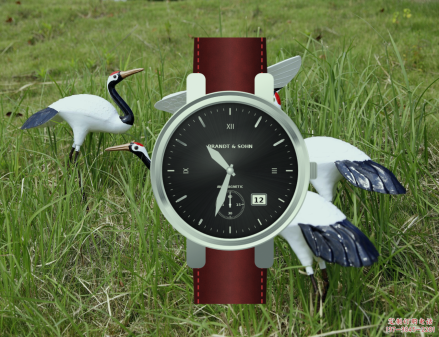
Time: {"hour": 10, "minute": 33}
